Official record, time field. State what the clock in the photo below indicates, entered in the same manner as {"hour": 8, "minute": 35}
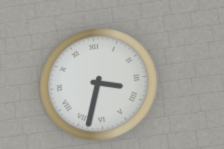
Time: {"hour": 3, "minute": 33}
